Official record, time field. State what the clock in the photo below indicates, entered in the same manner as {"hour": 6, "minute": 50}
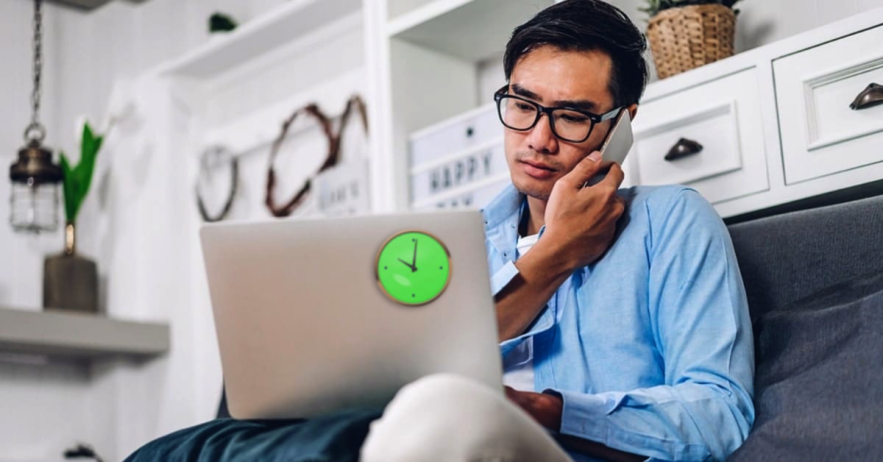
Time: {"hour": 10, "minute": 1}
